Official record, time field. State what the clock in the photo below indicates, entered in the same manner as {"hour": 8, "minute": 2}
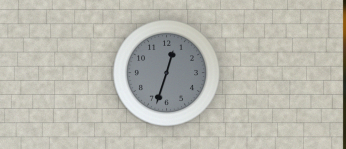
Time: {"hour": 12, "minute": 33}
